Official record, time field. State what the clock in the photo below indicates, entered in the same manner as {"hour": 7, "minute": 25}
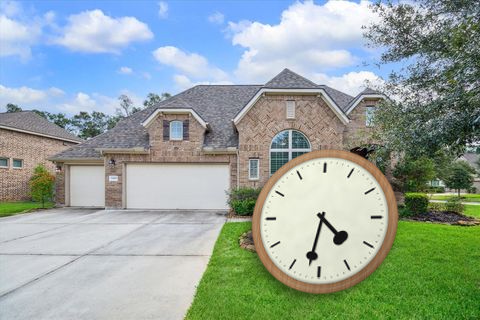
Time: {"hour": 4, "minute": 32}
